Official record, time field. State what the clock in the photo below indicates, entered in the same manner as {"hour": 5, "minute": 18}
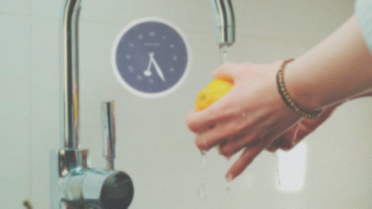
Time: {"hour": 6, "minute": 25}
